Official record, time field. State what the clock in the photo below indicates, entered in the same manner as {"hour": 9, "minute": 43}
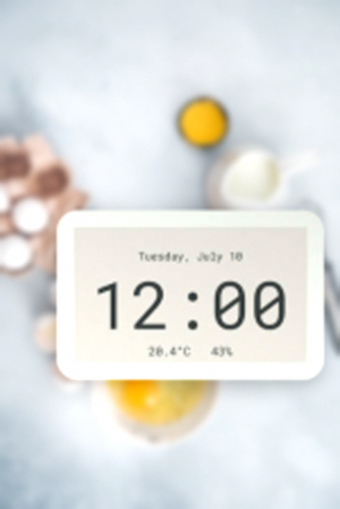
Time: {"hour": 12, "minute": 0}
